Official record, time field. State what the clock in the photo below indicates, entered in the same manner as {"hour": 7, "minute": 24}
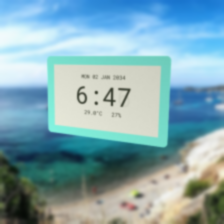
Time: {"hour": 6, "minute": 47}
